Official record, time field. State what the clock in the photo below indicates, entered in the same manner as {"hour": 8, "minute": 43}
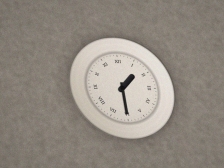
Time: {"hour": 1, "minute": 30}
